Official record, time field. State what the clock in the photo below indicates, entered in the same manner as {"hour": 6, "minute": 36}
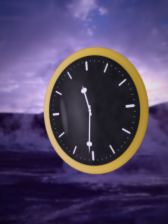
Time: {"hour": 11, "minute": 31}
